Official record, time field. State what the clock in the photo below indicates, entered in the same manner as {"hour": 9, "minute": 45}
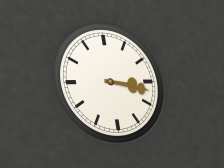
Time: {"hour": 3, "minute": 17}
